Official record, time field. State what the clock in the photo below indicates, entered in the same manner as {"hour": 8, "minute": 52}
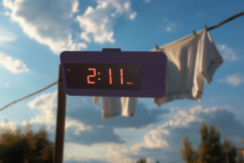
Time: {"hour": 2, "minute": 11}
